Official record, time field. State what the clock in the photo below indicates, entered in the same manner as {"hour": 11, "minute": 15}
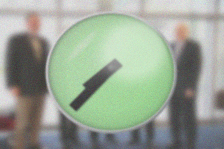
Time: {"hour": 7, "minute": 37}
